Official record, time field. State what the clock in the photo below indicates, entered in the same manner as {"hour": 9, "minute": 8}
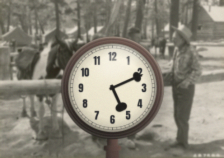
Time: {"hour": 5, "minute": 11}
